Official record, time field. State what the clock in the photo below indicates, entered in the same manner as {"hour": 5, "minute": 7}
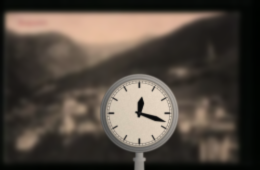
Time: {"hour": 12, "minute": 18}
